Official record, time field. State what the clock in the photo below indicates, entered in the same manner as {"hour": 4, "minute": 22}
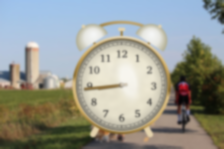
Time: {"hour": 8, "minute": 44}
